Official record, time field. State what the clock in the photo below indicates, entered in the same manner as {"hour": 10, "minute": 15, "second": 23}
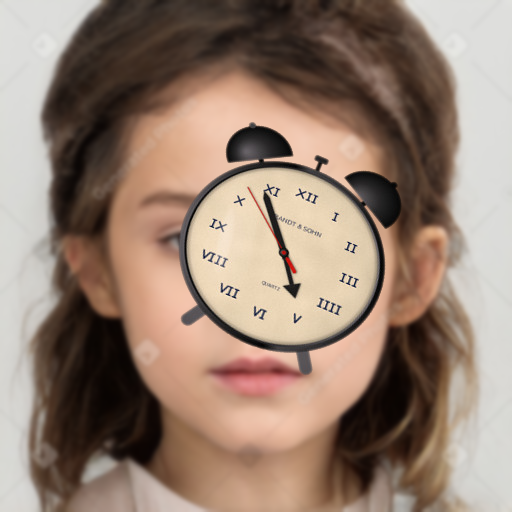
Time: {"hour": 4, "minute": 53, "second": 52}
